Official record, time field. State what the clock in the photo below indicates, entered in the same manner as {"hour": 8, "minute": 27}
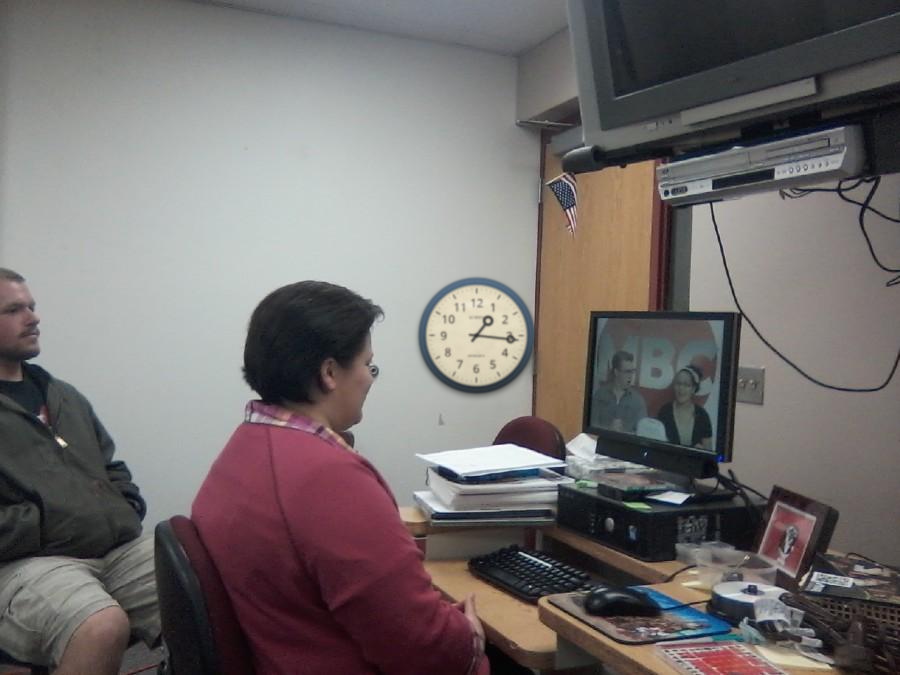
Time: {"hour": 1, "minute": 16}
